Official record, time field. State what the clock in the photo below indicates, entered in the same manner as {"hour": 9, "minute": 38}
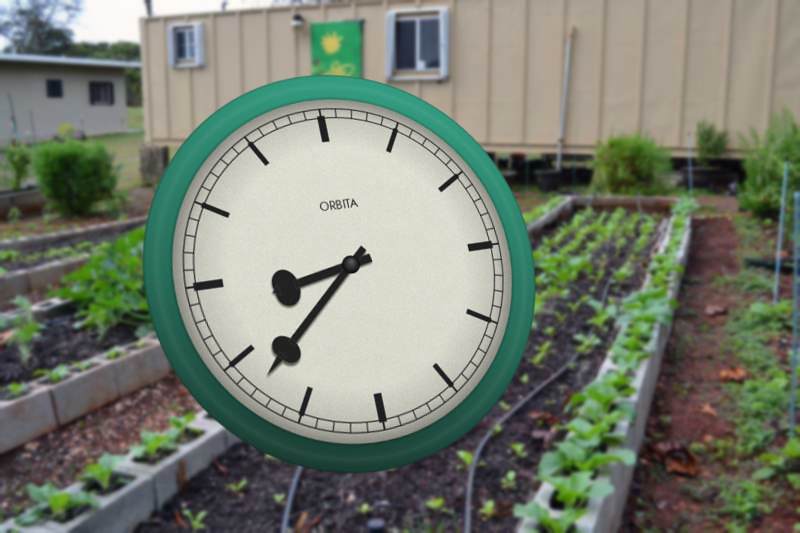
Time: {"hour": 8, "minute": 38}
